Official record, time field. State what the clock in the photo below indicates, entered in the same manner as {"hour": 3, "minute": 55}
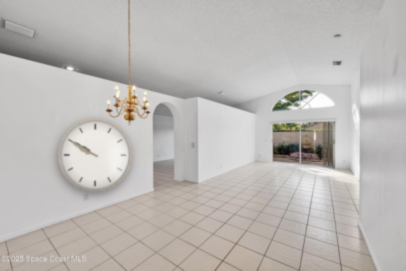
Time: {"hour": 9, "minute": 50}
